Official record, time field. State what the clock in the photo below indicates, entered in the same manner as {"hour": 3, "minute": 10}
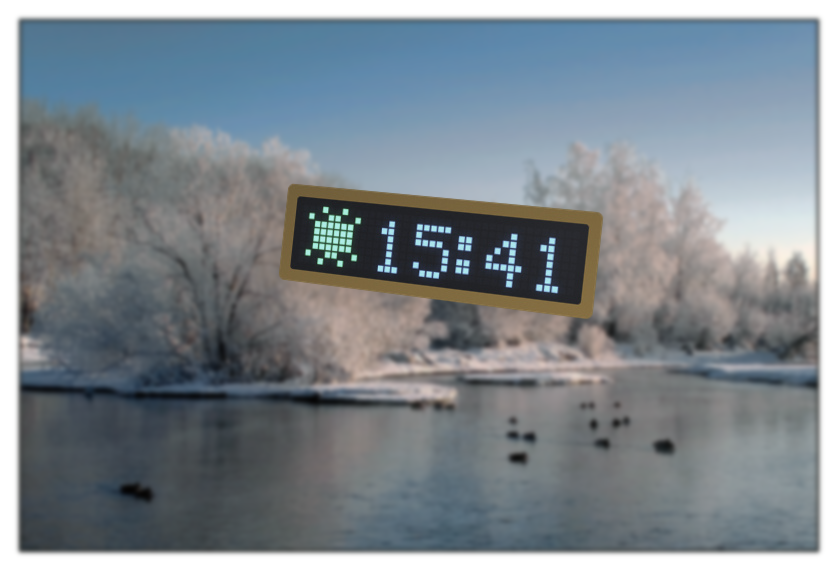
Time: {"hour": 15, "minute": 41}
